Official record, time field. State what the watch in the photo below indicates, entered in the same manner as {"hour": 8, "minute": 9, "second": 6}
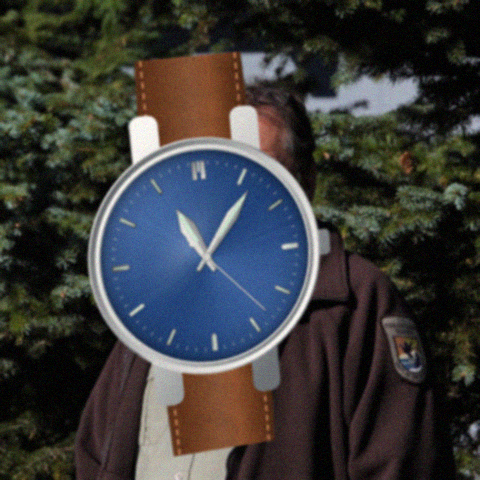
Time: {"hour": 11, "minute": 6, "second": 23}
